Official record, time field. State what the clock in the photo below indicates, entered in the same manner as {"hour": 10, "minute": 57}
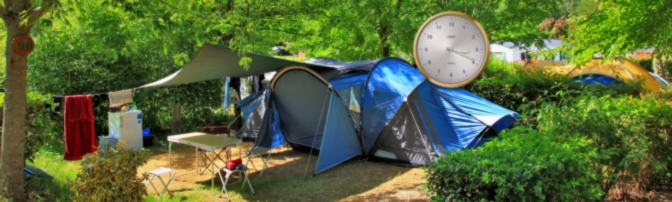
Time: {"hour": 3, "minute": 19}
